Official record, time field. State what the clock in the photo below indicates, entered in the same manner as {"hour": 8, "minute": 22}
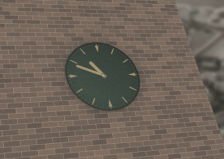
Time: {"hour": 10, "minute": 49}
